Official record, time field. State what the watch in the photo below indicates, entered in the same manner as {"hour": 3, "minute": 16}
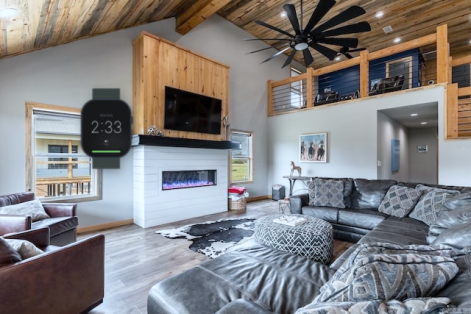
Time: {"hour": 2, "minute": 33}
